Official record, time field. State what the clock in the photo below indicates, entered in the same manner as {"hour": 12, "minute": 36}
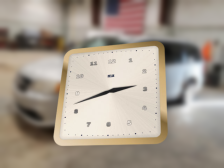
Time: {"hour": 2, "minute": 42}
